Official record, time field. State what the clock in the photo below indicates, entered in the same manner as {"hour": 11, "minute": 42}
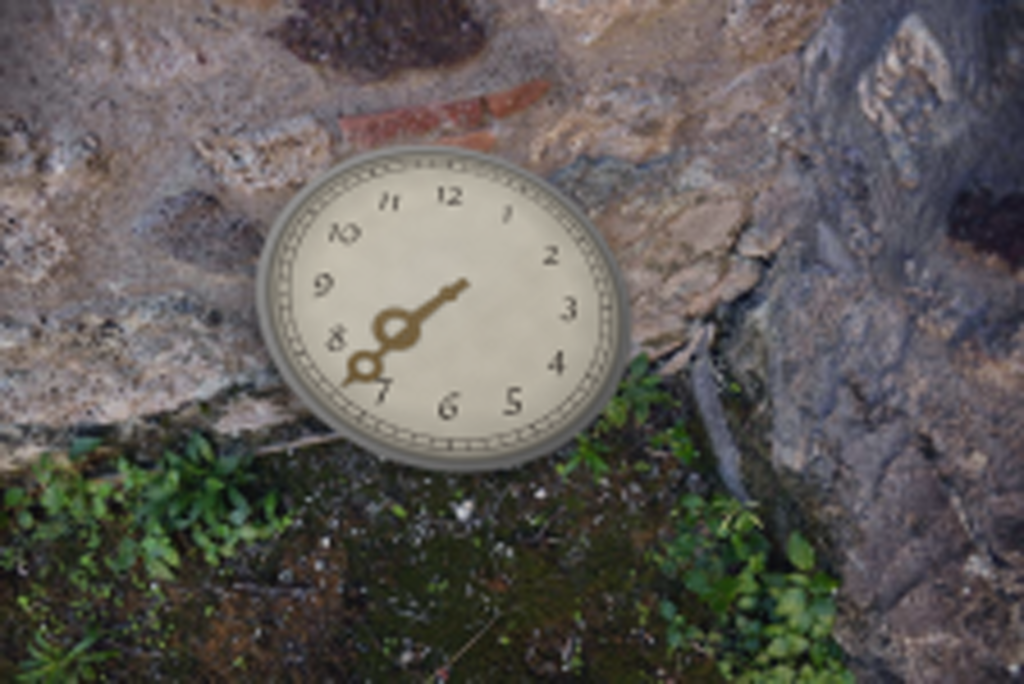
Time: {"hour": 7, "minute": 37}
